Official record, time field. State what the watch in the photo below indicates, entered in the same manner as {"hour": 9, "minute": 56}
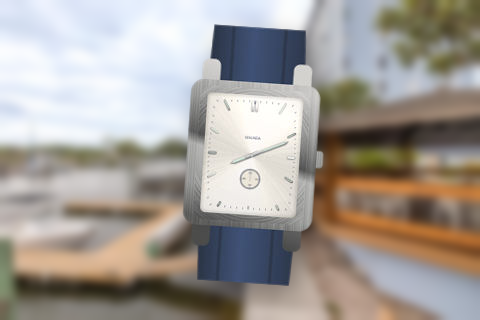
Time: {"hour": 8, "minute": 11}
